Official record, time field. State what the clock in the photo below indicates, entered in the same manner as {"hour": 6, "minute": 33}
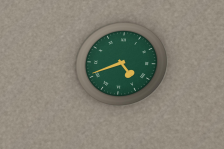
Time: {"hour": 4, "minute": 41}
